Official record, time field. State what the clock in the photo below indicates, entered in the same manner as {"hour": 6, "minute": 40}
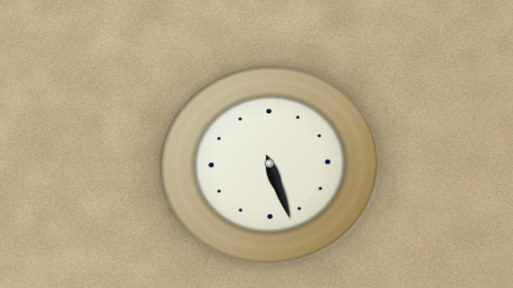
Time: {"hour": 5, "minute": 27}
